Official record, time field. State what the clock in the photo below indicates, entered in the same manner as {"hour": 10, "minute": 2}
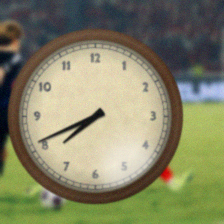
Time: {"hour": 7, "minute": 41}
